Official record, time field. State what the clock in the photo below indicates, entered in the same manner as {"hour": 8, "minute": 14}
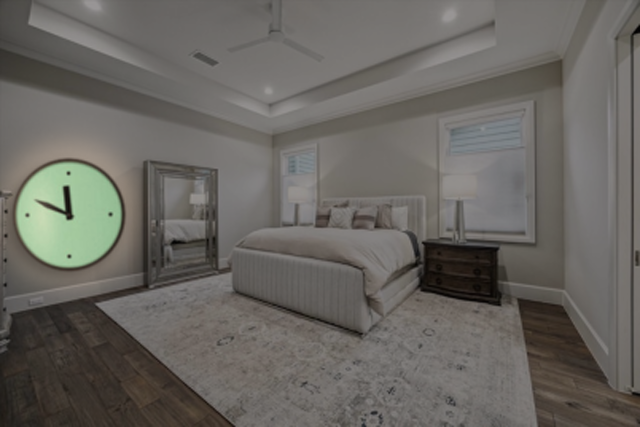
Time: {"hour": 11, "minute": 49}
